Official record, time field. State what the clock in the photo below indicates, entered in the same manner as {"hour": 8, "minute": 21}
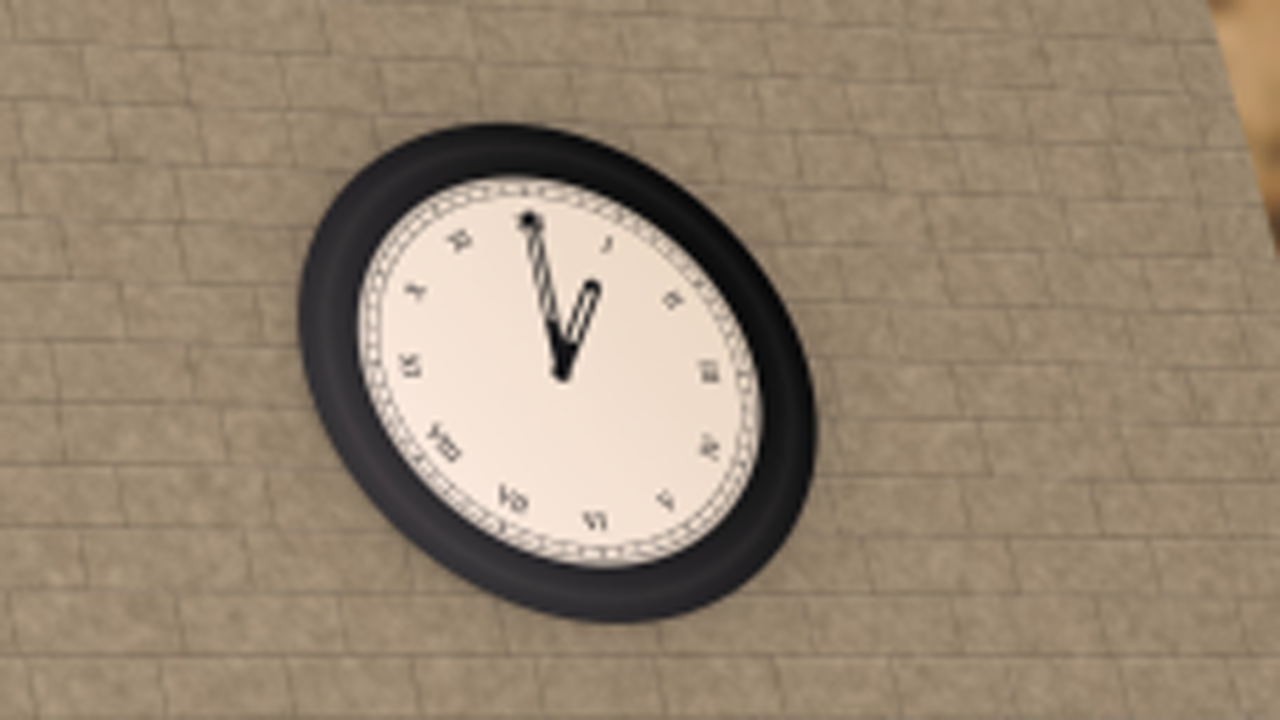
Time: {"hour": 1, "minute": 0}
